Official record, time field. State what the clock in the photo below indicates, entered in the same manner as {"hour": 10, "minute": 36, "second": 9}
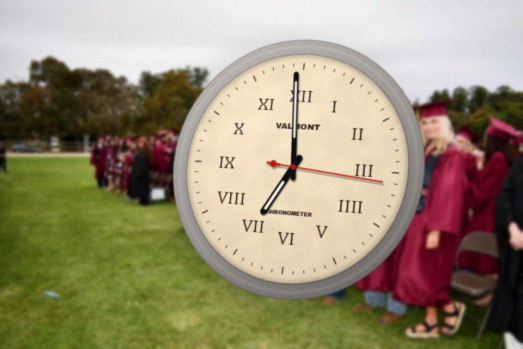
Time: {"hour": 6, "minute": 59, "second": 16}
